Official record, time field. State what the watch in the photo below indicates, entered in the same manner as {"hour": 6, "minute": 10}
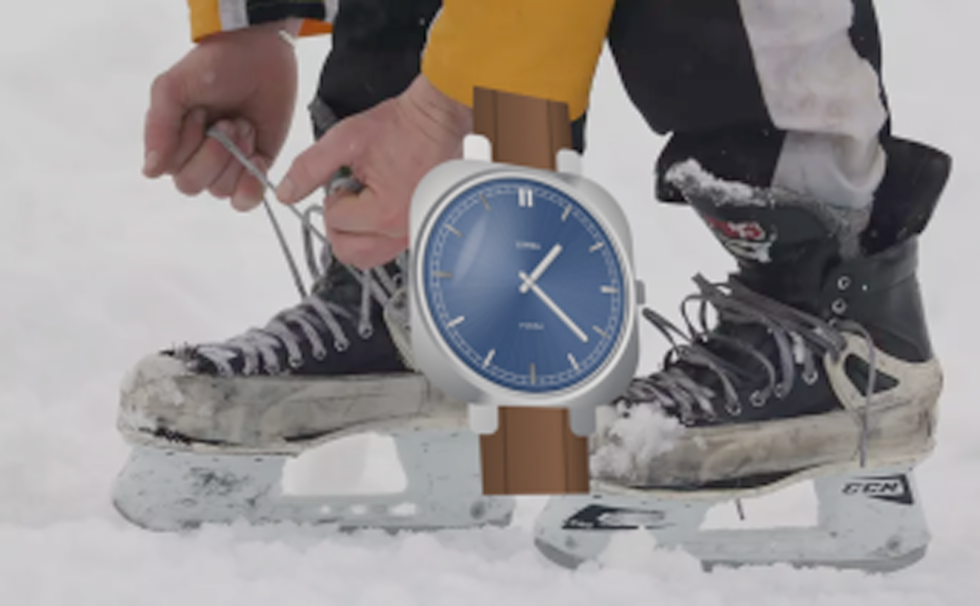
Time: {"hour": 1, "minute": 22}
